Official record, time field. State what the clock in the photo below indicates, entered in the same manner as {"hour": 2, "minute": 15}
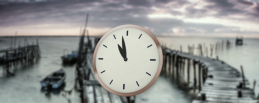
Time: {"hour": 10, "minute": 58}
